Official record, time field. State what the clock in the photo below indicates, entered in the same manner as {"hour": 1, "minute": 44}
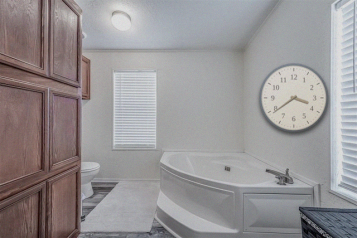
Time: {"hour": 3, "minute": 39}
